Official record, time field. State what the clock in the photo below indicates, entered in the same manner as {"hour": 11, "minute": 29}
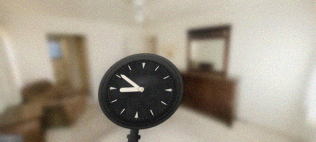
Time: {"hour": 8, "minute": 51}
